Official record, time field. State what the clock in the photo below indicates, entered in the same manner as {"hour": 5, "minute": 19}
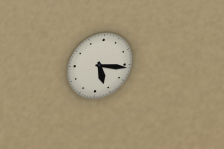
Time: {"hour": 5, "minute": 16}
